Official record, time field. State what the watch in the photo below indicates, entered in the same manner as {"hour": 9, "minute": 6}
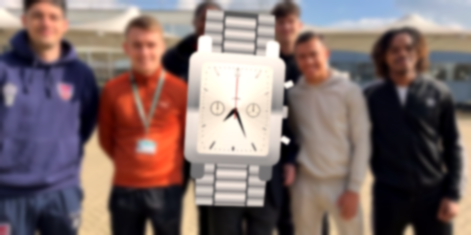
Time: {"hour": 7, "minute": 26}
